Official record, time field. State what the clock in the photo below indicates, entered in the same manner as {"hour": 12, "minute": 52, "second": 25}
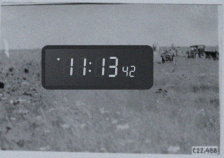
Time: {"hour": 11, "minute": 13, "second": 42}
